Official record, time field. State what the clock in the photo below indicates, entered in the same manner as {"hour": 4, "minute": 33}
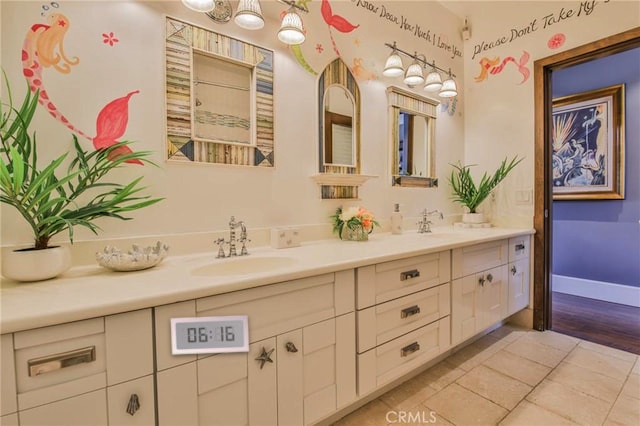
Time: {"hour": 6, "minute": 16}
